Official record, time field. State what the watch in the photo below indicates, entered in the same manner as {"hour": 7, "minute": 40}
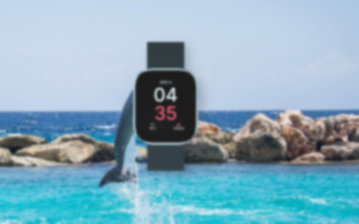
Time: {"hour": 4, "minute": 35}
